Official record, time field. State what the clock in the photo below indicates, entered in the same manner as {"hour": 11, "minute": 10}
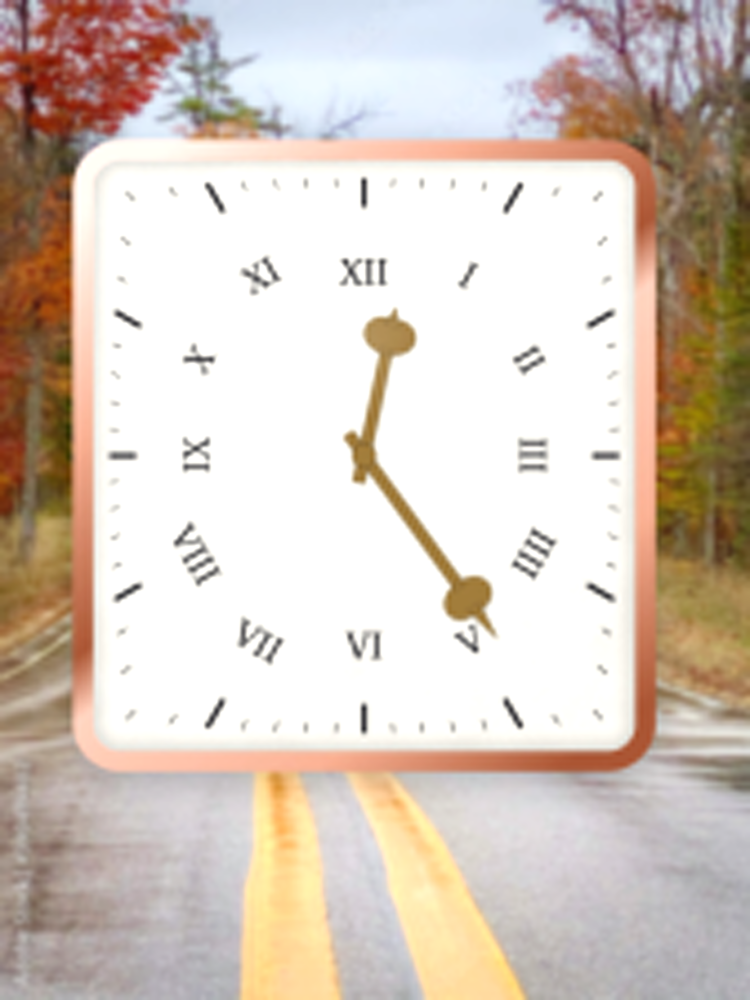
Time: {"hour": 12, "minute": 24}
